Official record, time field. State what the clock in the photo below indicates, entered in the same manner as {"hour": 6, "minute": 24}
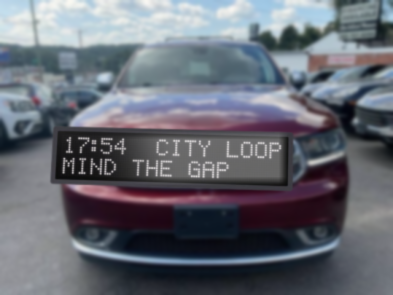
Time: {"hour": 17, "minute": 54}
